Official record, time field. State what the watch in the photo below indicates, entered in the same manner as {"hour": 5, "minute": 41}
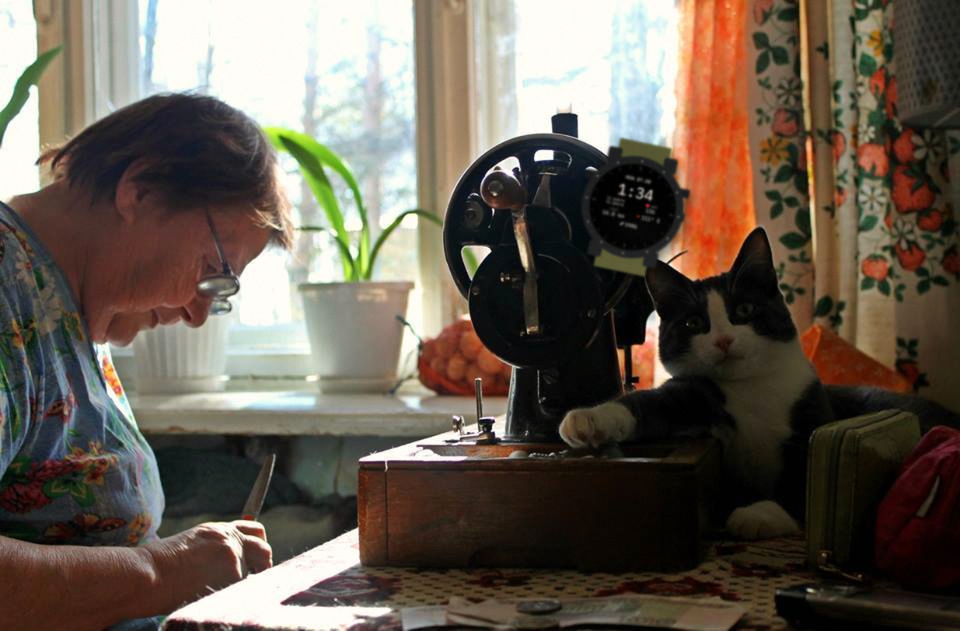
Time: {"hour": 1, "minute": 34}
